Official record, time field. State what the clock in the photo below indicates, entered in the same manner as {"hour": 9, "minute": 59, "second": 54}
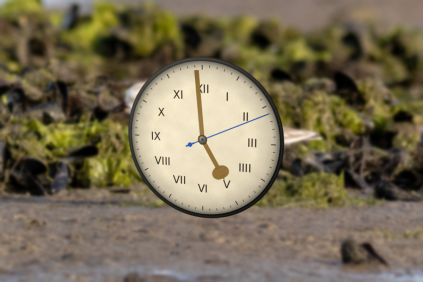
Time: {"hour": 4, "minute": 59, "second": 11}
